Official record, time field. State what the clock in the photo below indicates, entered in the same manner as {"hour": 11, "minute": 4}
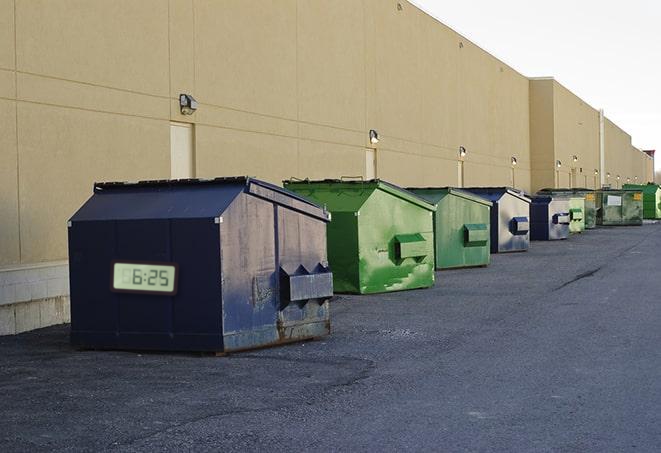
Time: {"hour": 6, "minute": 25}
